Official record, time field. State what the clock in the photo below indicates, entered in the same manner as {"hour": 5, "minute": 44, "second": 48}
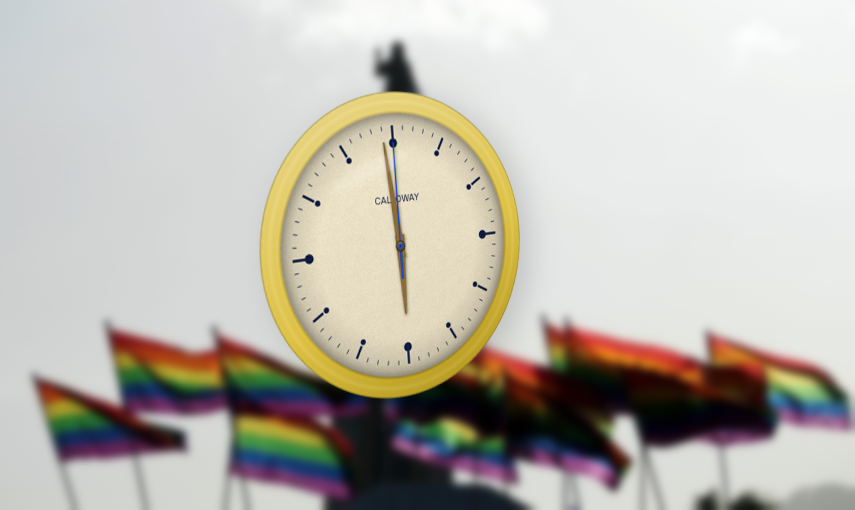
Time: {"hour": 5, "minute": 59, "second": 0}
